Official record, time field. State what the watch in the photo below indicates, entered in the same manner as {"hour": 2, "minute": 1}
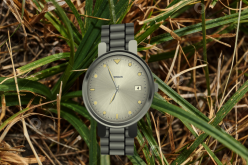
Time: {"hour": 6, "minute": 56}
